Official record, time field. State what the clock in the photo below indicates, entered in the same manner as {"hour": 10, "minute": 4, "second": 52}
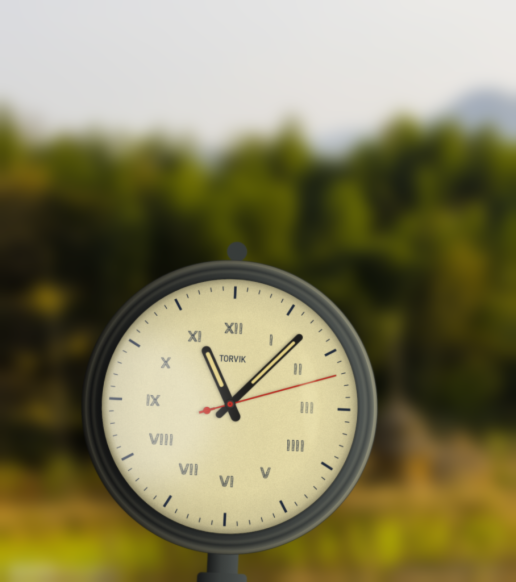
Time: {"hour": 11, "minute": 7, "second": 12}
